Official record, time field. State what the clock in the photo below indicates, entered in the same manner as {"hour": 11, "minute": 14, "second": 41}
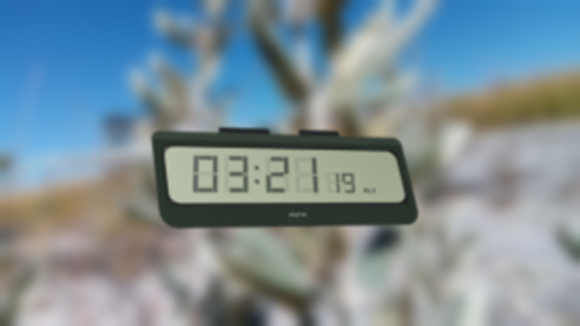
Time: {"hour": 3, "minute": 21, "second": 19}
